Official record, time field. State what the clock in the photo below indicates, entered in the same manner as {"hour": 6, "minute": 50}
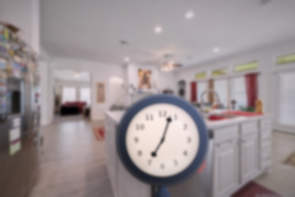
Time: {"hour": 7, "minute": 3}
